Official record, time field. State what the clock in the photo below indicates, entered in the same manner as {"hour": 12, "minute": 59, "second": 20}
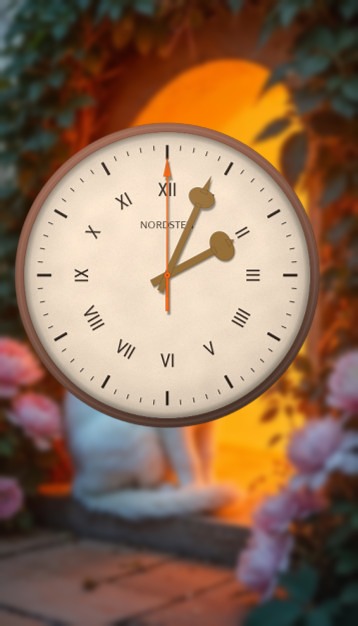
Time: {"hour": 2, "minute": 4, "second": 0}
